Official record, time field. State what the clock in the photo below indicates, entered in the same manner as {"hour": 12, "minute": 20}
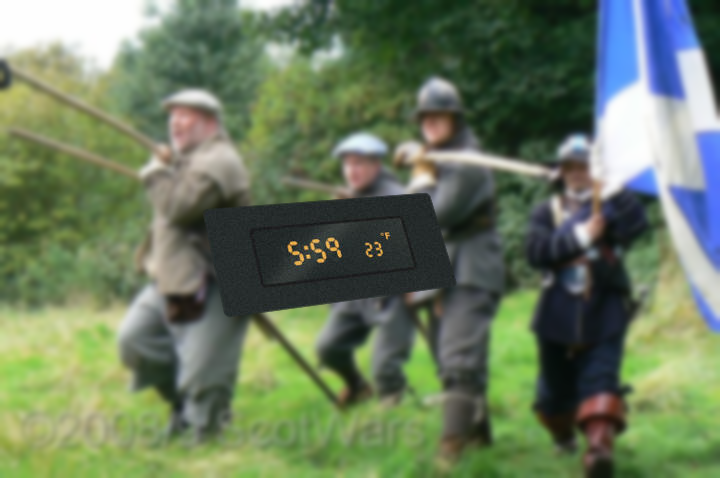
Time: {"hour": 5, "minute": 59}
